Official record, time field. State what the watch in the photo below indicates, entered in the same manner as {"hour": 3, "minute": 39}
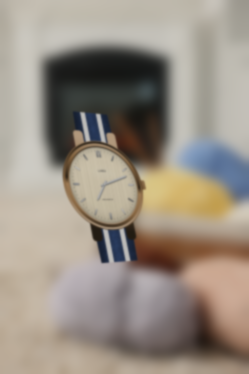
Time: {"hour": 7, "minute": 12}
